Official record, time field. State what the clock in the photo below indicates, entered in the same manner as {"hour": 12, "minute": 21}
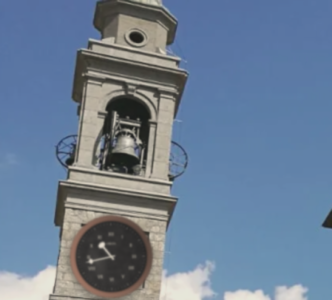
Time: {"hour": 10, "minute": 43}
